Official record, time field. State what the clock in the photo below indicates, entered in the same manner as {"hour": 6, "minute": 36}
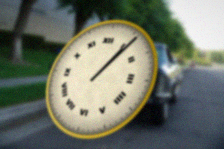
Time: {"hour": 1, "minute": 6}
